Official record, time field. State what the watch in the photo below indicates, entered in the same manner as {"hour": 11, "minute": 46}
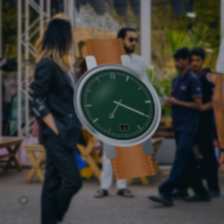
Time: {"hour": 7, "minute": 20}
